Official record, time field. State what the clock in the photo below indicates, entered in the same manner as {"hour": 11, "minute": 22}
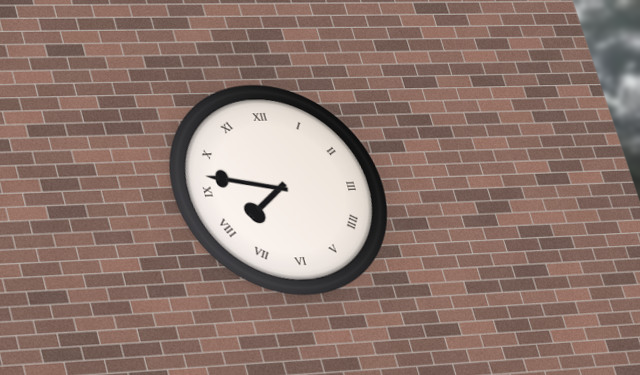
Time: {"hour": 7, "minute": 47}
